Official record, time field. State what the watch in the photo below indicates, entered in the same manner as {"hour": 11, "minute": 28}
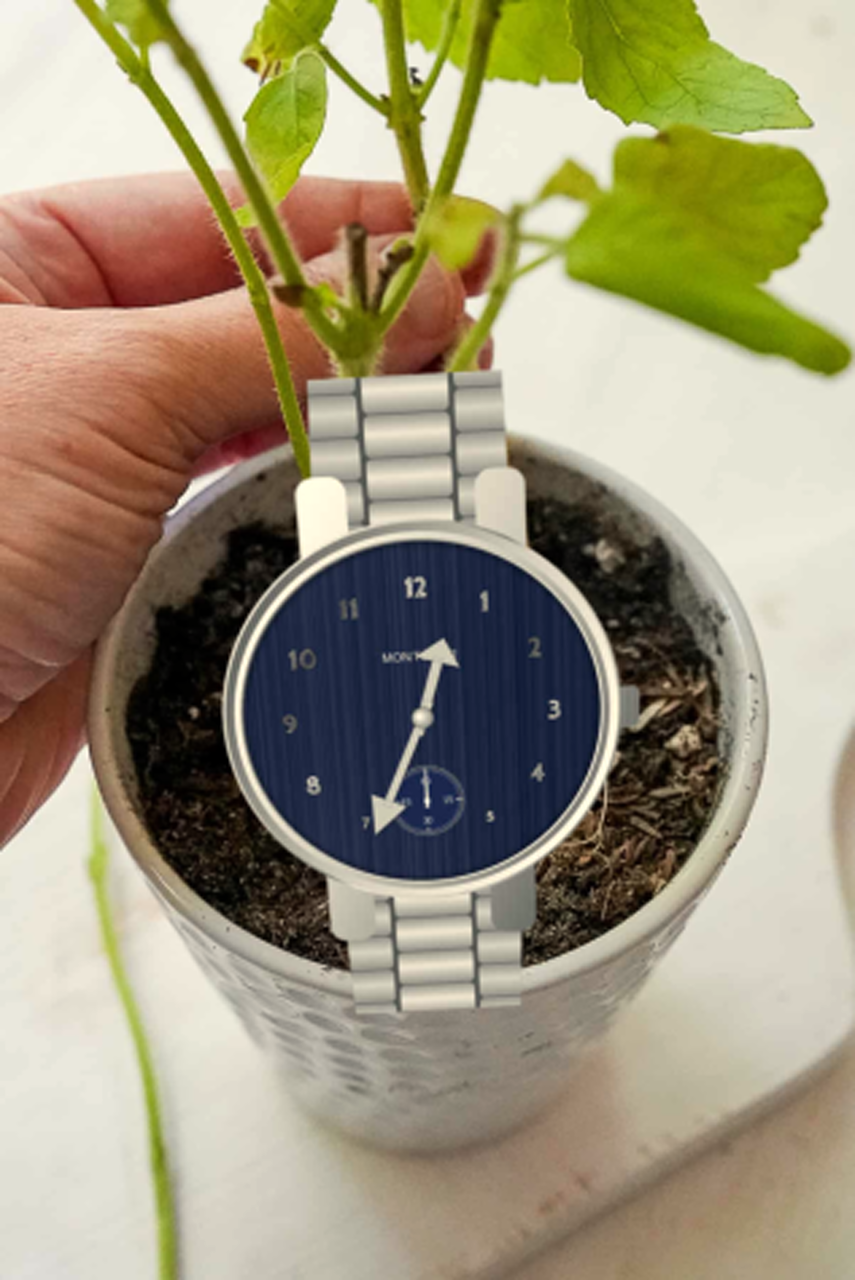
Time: {"hour": 12, "minute": 34}
